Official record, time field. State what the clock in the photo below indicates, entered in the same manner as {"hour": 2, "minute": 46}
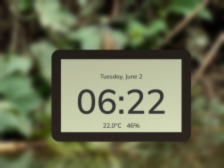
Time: {"hour": 6, "minute": 22}
